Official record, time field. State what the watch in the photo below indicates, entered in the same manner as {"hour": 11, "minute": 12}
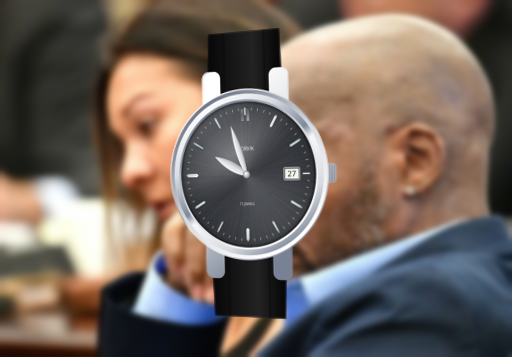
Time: {"hour": 9, "minute": 57}
